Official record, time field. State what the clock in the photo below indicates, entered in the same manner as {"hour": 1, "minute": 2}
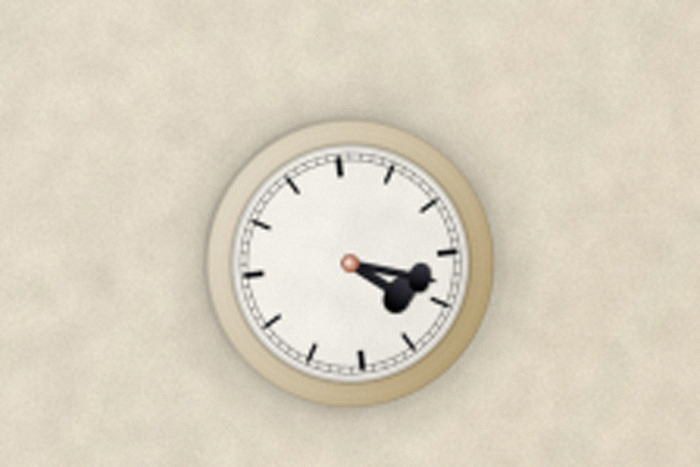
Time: {"hour": 4, "minute": 18}
